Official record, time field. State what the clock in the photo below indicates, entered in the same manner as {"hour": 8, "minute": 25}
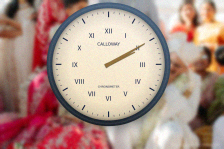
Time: {"hour": 2, "minute": 10}
